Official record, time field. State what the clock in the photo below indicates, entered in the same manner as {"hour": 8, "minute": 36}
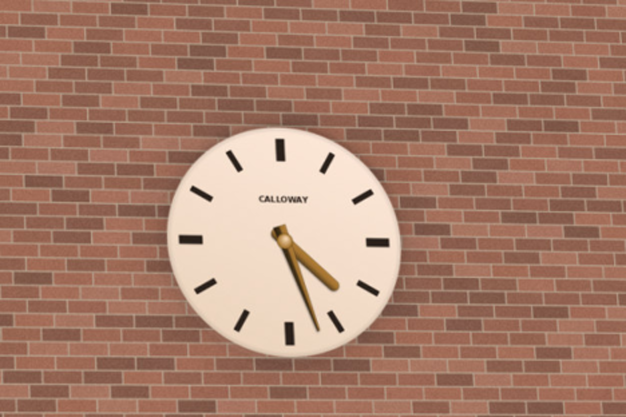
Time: {"hour": 4, "minute": 27}
